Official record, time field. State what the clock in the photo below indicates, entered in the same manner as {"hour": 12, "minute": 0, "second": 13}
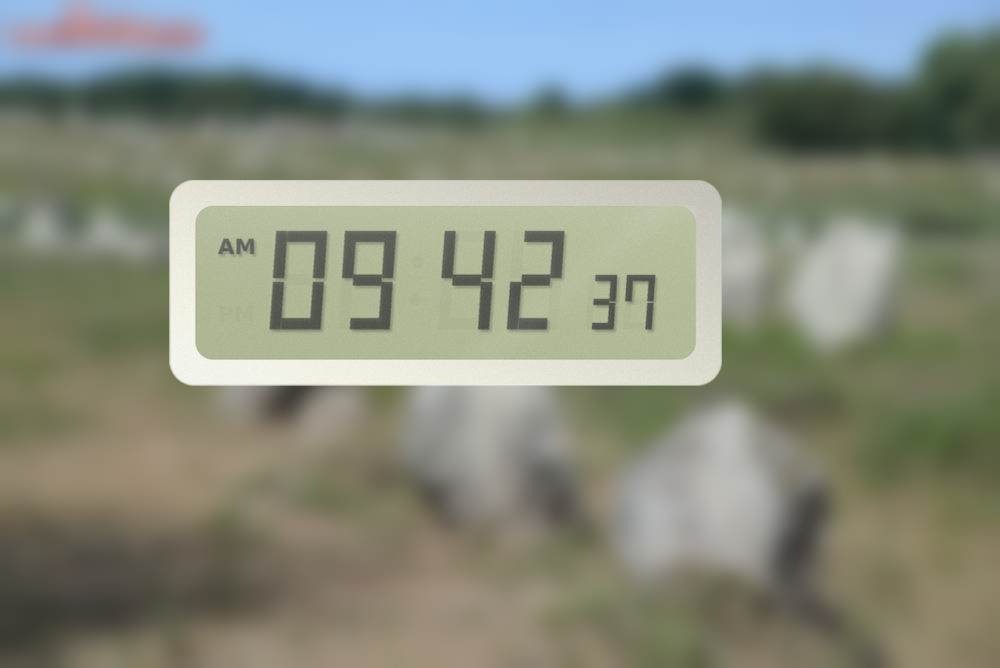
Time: {"hour": 9, "minute": 42, "second": 37}
